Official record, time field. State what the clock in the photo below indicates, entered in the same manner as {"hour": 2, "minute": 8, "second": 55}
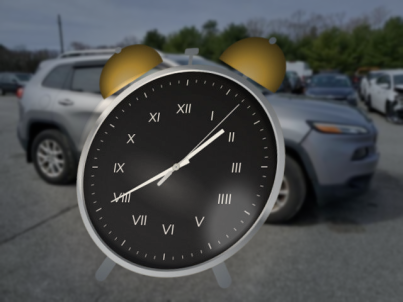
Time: {"hour": 1, "minute": 40, "second": 7}
